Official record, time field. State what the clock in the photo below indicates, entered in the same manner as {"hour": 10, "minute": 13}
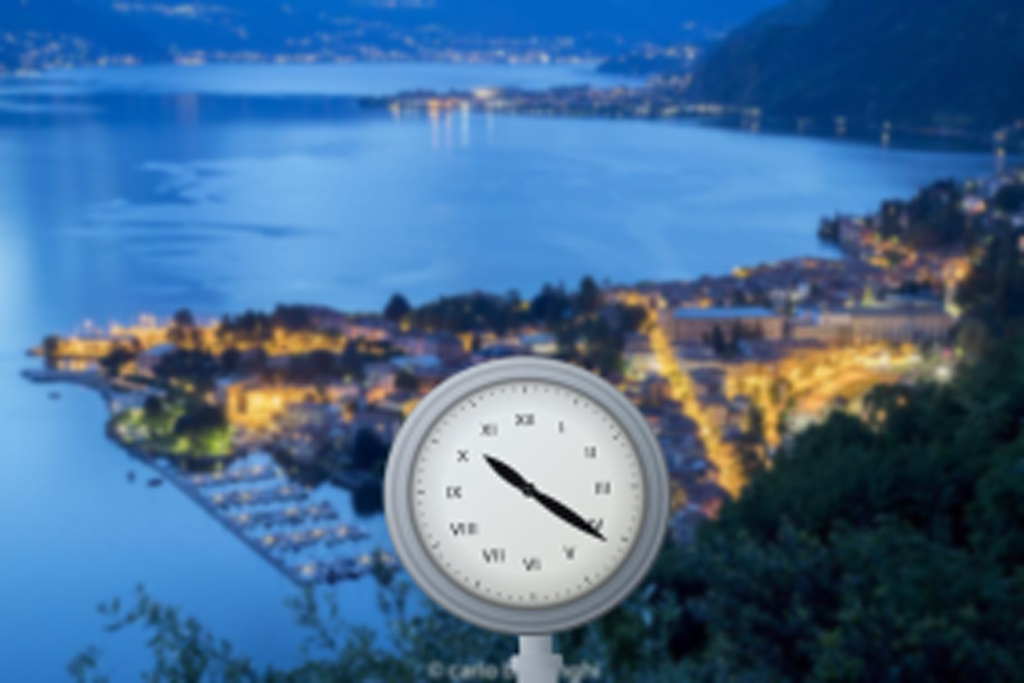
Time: {"hour": 10, "minute": 21}
